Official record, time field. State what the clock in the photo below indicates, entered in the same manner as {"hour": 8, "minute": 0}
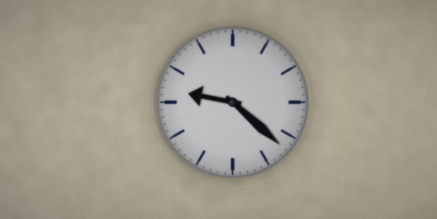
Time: {"hour": 9, "minute": 22}
